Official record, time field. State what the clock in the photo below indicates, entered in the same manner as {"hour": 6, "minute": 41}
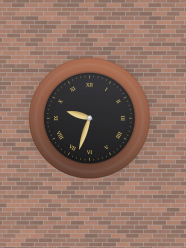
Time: {"hour": 9, "minute": 33}
